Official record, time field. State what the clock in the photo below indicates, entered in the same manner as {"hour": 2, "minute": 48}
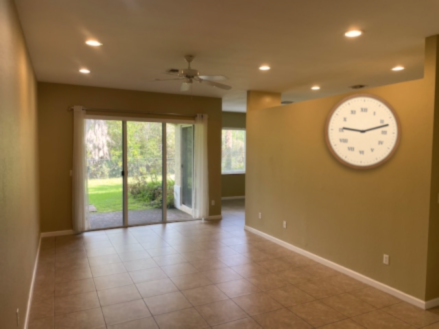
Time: {"hour": 9, "minute": 12}
